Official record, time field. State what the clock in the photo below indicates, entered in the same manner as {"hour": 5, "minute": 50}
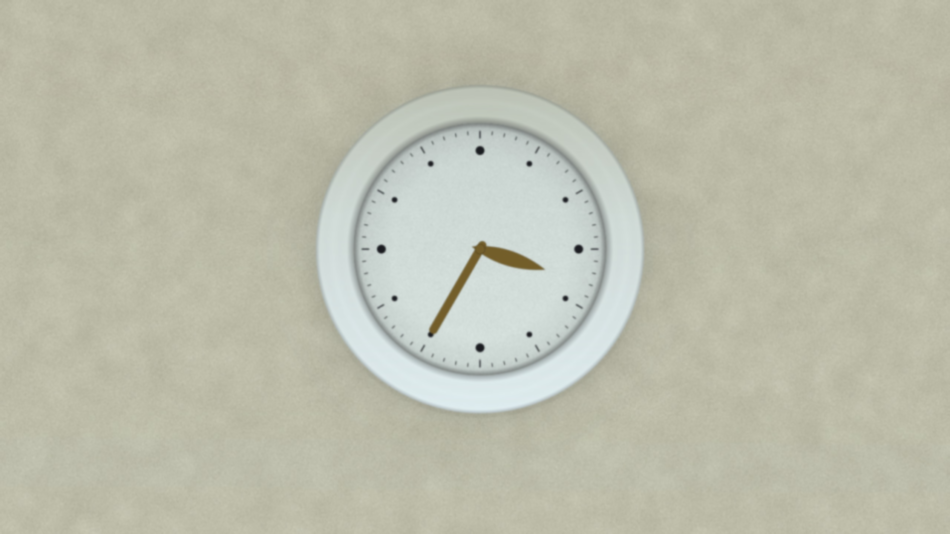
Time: {"hour": 3, "minute": 35}
